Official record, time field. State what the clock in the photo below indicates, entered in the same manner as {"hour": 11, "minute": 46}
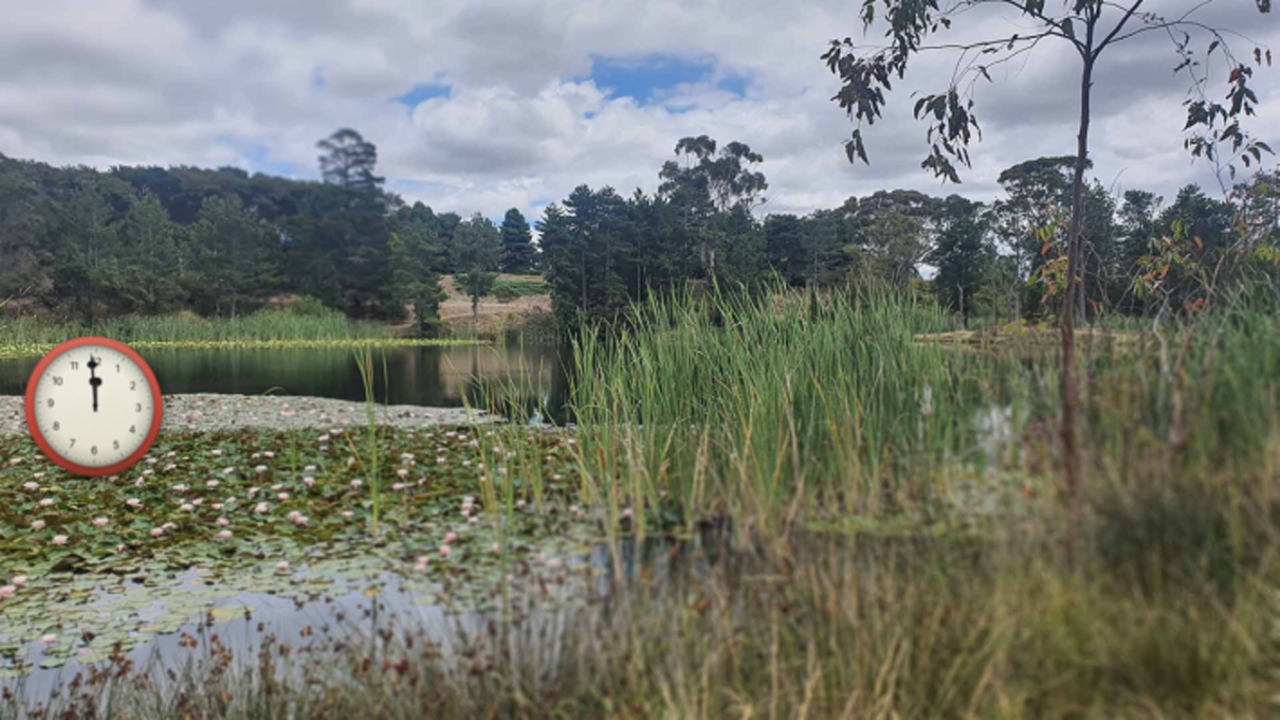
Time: {"hour": 11, "minute": 59}
